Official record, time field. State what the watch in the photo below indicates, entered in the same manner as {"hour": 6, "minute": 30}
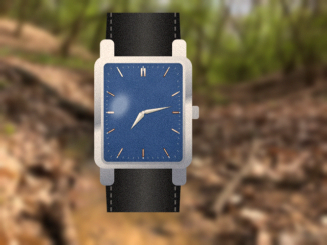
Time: {"hour": 7, "minute": 13}
